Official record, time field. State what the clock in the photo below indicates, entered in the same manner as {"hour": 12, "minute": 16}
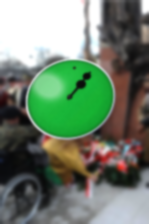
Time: {"hour": 1, "minute": 5}
